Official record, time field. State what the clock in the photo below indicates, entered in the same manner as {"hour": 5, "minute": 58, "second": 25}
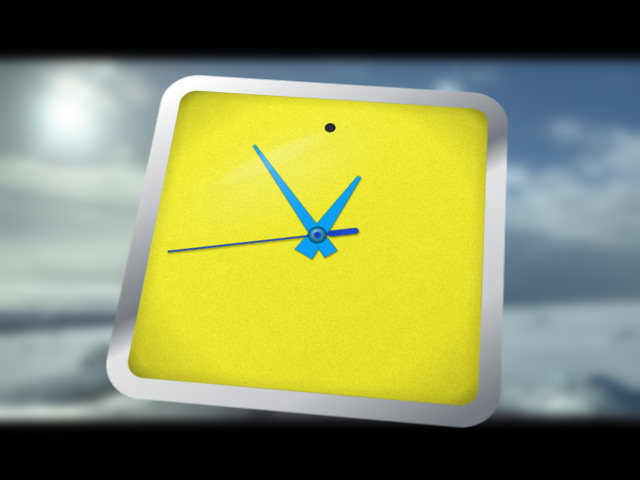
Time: {"hour": 12, "minute": 53, "second": 43}
